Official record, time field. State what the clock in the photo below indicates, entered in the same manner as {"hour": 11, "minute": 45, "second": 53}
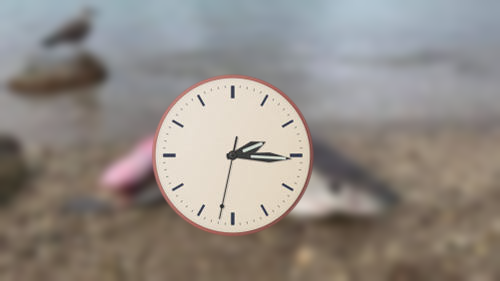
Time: {"hour": 2, "minute": 15, "second": 32}
